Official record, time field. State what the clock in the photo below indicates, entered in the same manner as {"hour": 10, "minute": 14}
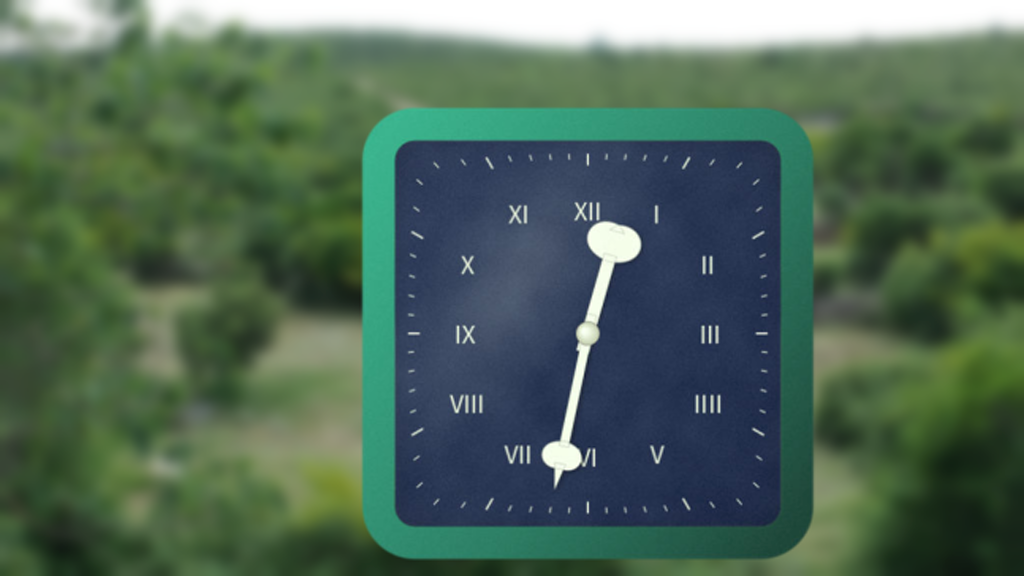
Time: {"hour": 12, "minute": 32}
